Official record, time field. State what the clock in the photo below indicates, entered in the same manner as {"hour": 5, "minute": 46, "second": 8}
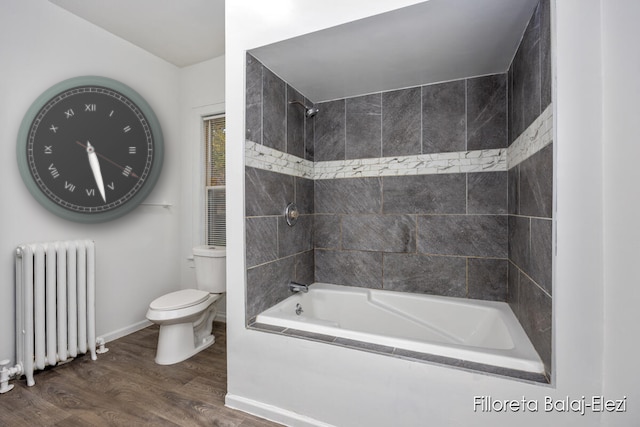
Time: {"hour": 5, "minute": 27, "second": 20}
